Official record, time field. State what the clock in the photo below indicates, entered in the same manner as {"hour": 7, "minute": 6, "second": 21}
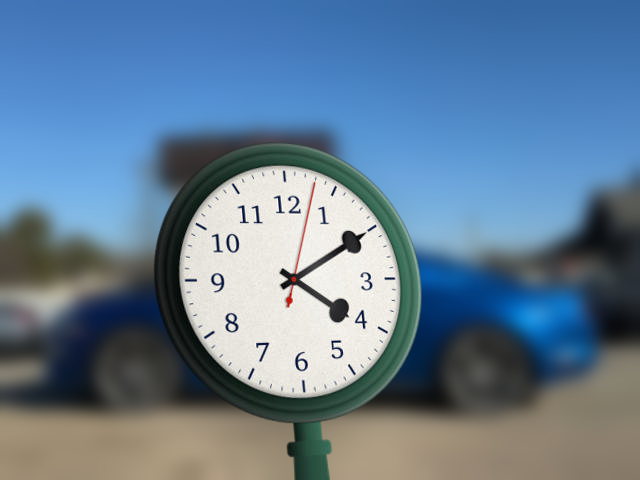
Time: {"hour": 4, "minute": 10, "second": 3}
